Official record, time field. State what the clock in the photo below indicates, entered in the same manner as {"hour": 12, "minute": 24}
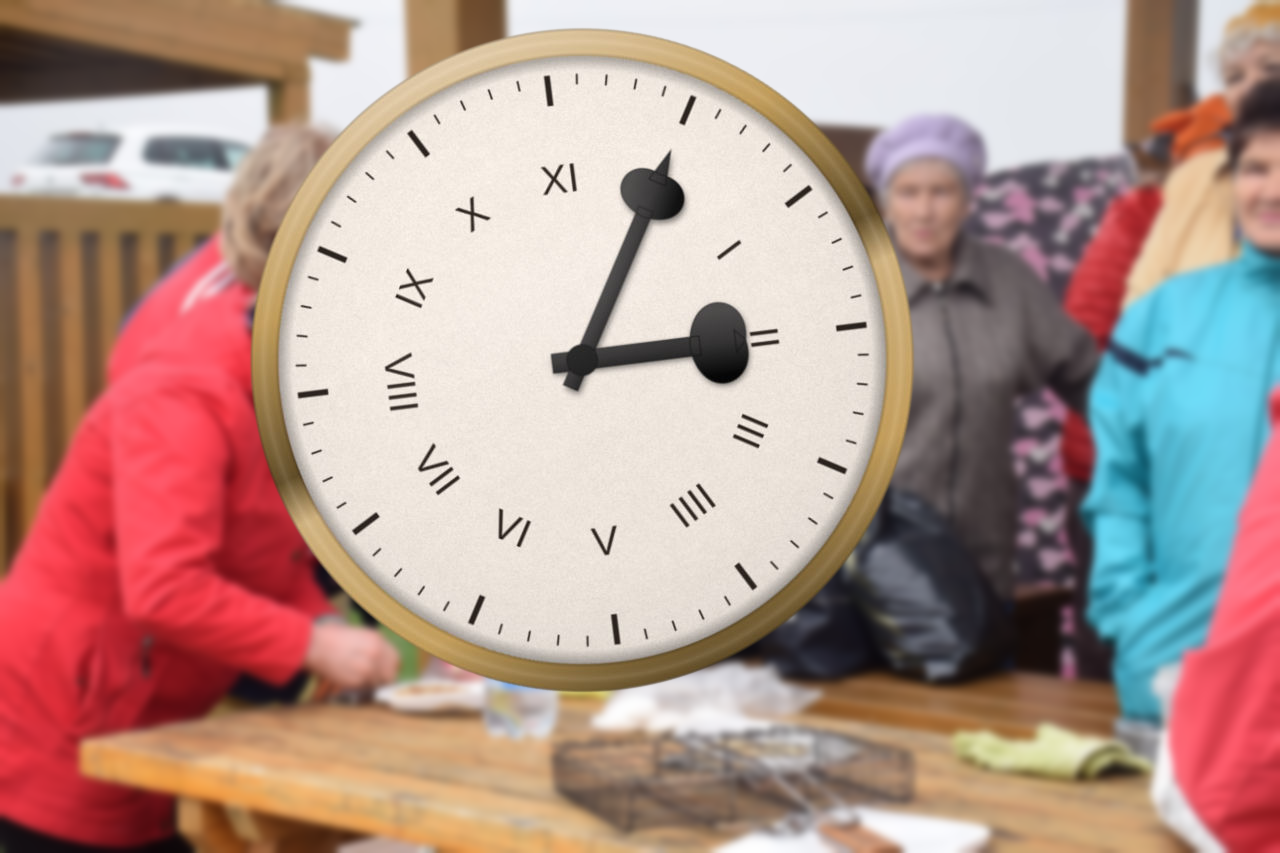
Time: {"hour": 2, "minute": 0}
